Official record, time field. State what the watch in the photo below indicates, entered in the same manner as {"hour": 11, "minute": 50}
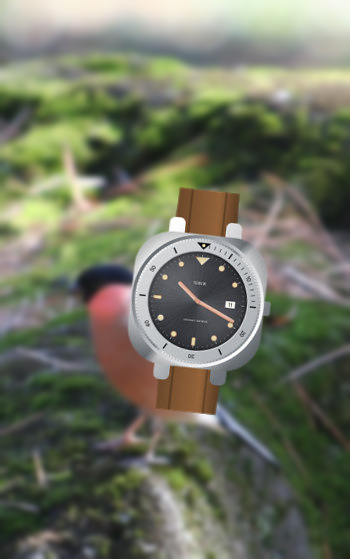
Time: {"hour": 10, "minute": 19}
